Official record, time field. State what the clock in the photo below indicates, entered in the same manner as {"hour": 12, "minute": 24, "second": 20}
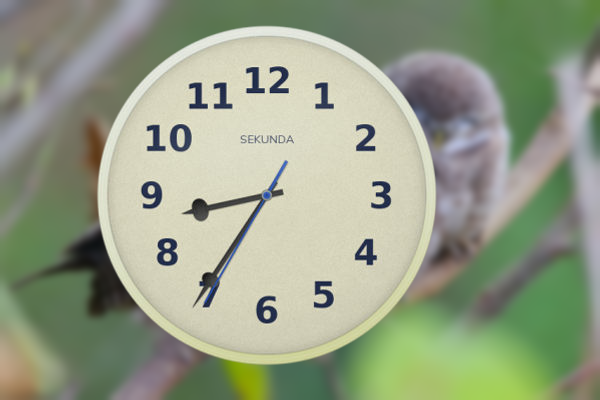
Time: {"hour": 8, "minute": 35, "second": 35}
